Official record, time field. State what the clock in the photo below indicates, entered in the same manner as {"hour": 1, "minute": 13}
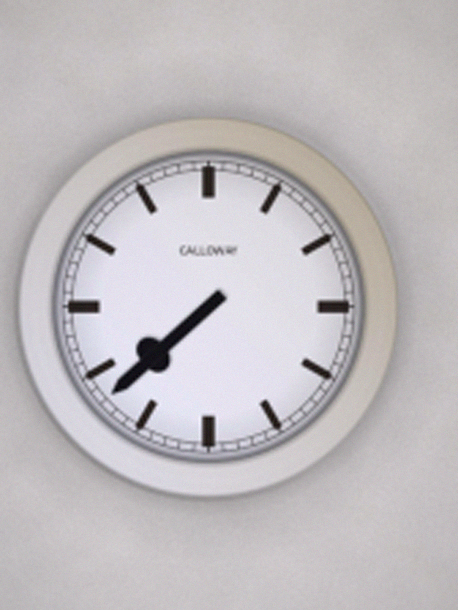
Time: {"hour": 7, "minute": 38}
